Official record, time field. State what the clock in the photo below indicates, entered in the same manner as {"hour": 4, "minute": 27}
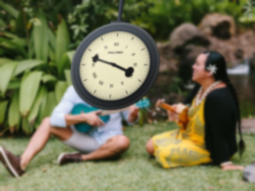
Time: {"hour": 3, "minute": 48}
